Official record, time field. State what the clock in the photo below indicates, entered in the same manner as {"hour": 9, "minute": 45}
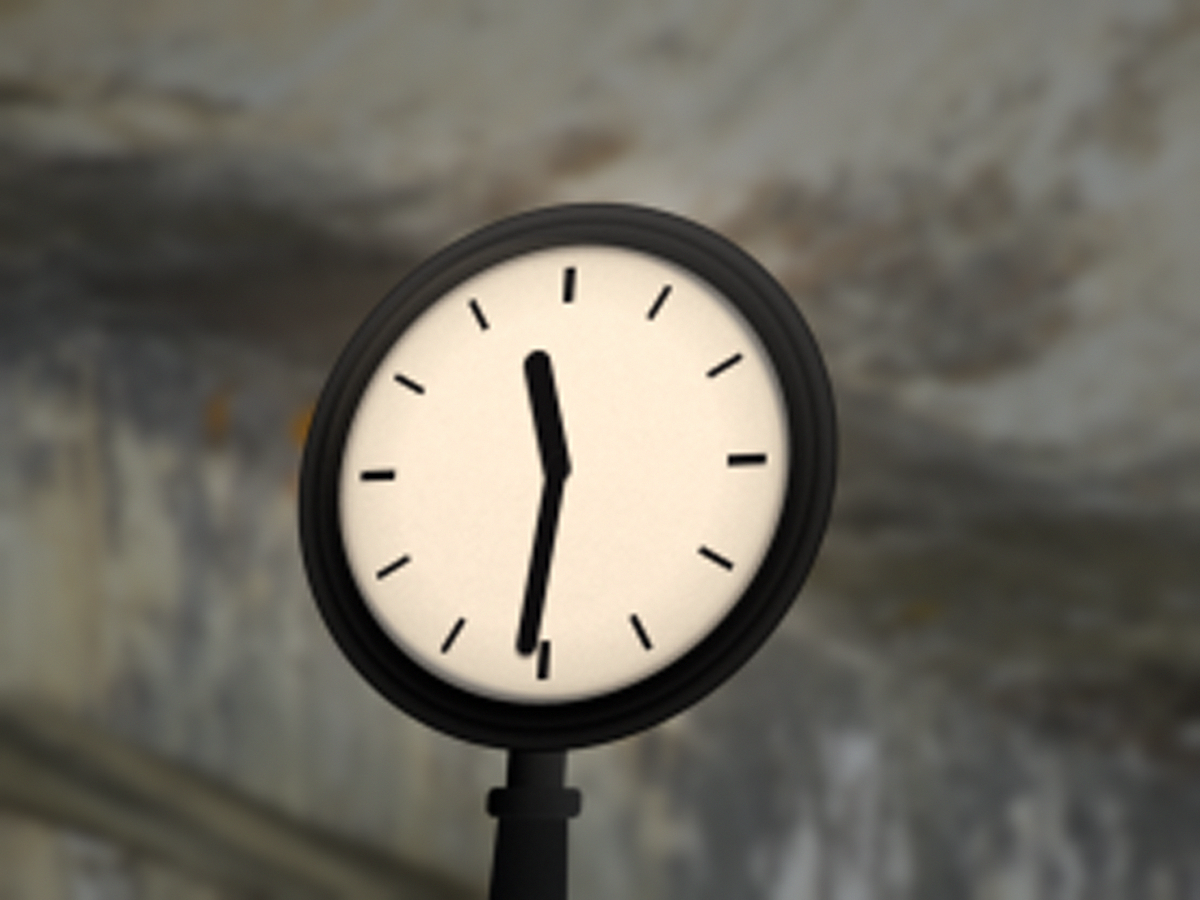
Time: {"hour": 11, "minute": 31}
